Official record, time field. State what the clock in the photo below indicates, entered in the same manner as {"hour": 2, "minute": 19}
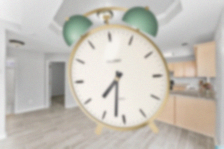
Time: {"hour": 7, "minute": 32}
